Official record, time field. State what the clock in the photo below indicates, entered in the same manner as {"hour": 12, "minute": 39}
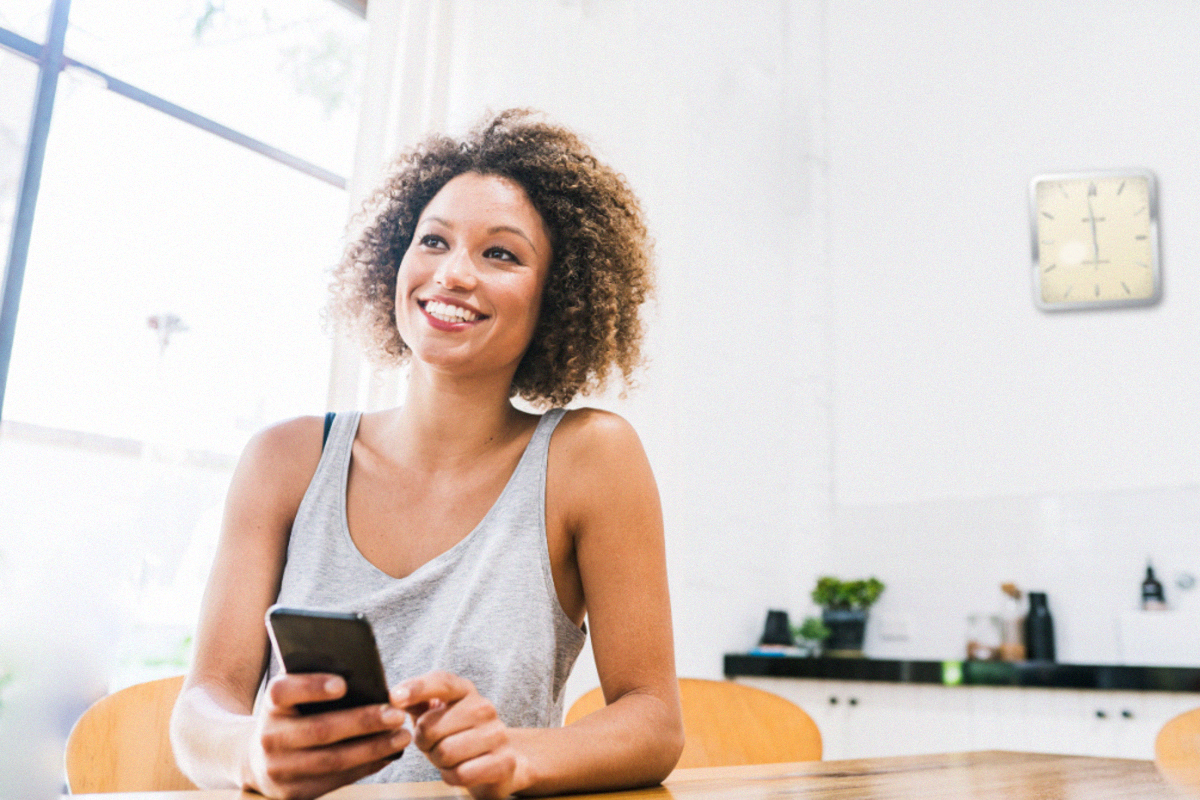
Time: {"hour": 5, "minute": 59}
